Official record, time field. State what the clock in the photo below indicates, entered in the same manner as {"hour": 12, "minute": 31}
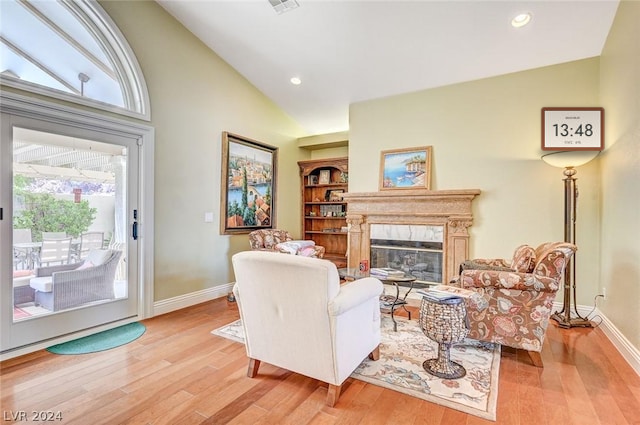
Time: {"hour": 13, "minute": 48}
